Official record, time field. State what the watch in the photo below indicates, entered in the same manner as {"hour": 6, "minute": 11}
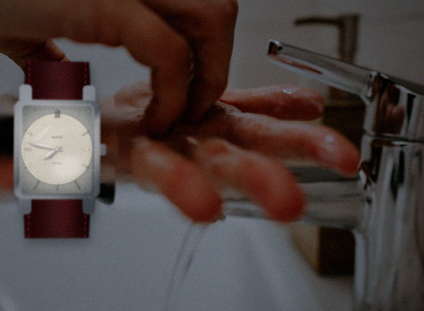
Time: {"hour": 7, "minute": 47}
